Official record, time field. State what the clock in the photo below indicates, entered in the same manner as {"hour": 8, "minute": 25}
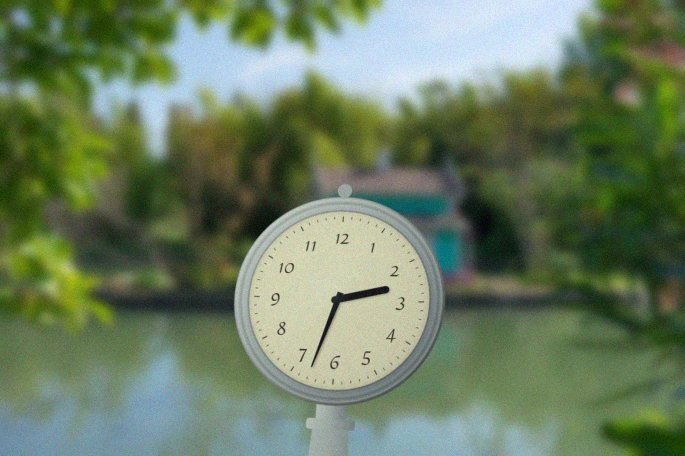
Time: {"hour": 2, "minute": 33}
